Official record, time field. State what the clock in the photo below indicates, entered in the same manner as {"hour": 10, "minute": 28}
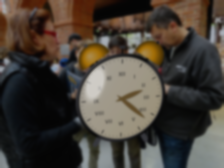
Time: {"hour": 2, "minute": 22}
